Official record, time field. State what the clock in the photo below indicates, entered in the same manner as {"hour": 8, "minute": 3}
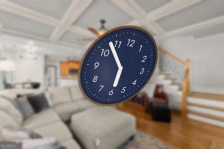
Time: {"hour": 5, "minute": 53}
